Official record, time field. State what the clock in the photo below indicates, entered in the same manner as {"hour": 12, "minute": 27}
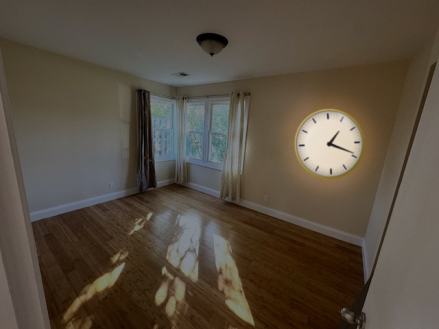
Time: {"hour": 1, "minute": 19}
